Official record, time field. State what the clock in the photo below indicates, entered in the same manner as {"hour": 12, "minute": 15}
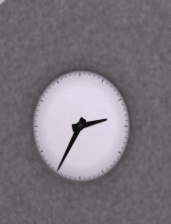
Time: {"hour": 2, "minute": 35}
